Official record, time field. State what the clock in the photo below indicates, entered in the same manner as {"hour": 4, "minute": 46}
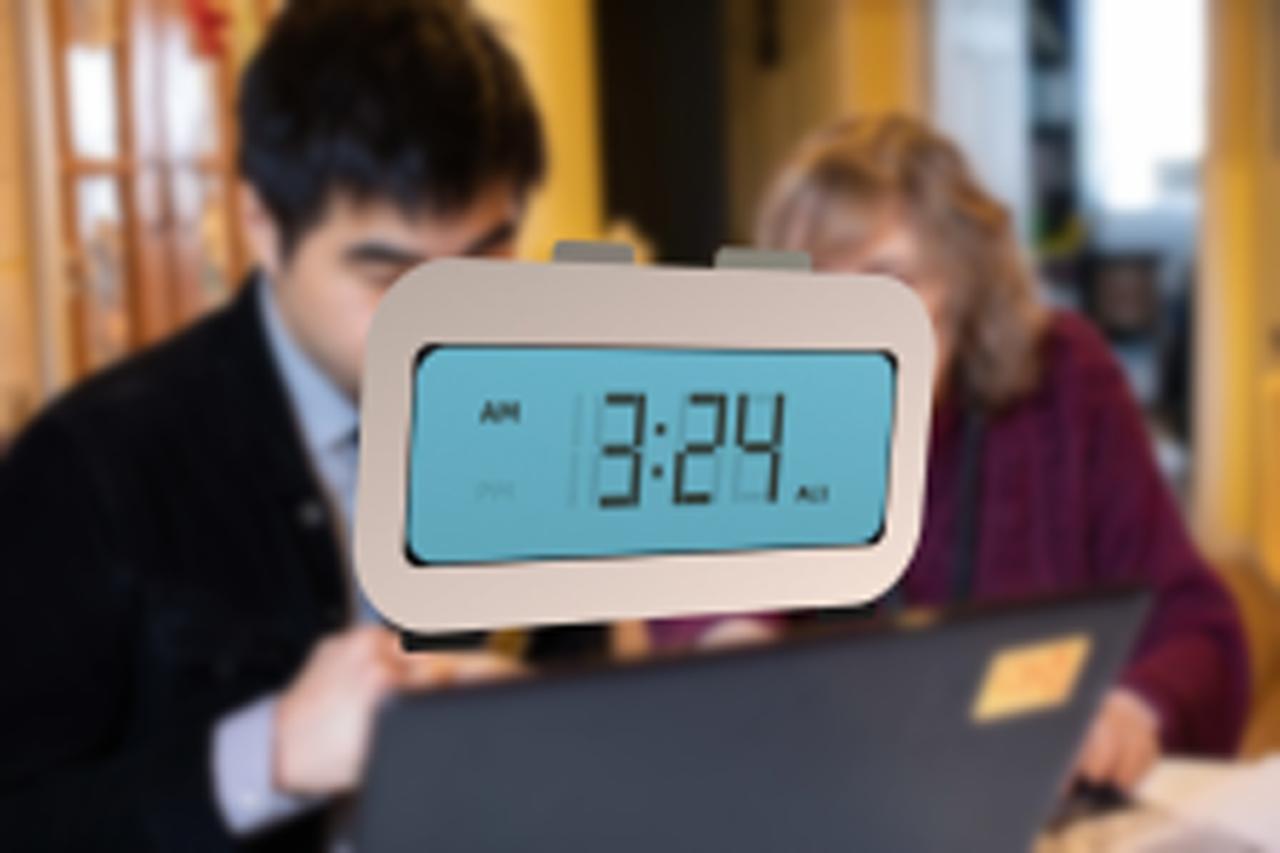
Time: {"hour": 3, "minute": 24}
